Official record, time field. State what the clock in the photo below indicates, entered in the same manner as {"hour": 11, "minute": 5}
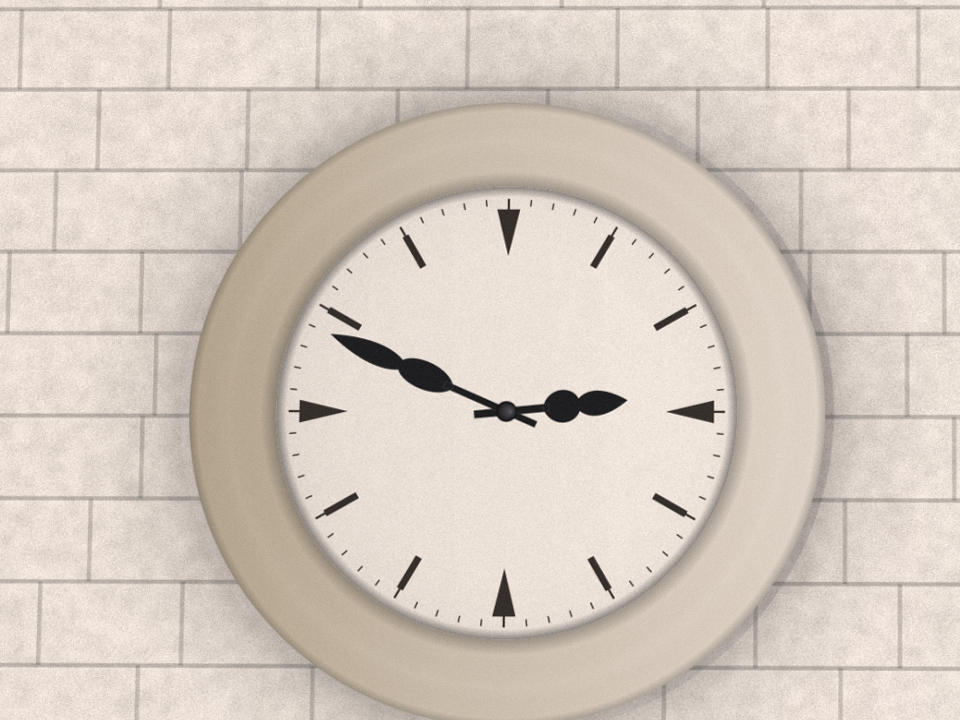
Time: {"hour": 2, "minute": 49}
